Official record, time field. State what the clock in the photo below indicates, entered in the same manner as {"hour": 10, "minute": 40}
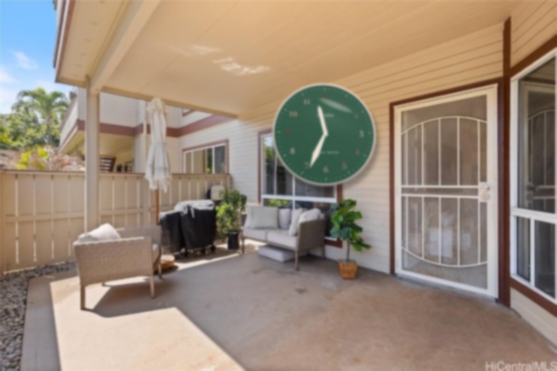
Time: {"hour": 11, "minute": 34}
